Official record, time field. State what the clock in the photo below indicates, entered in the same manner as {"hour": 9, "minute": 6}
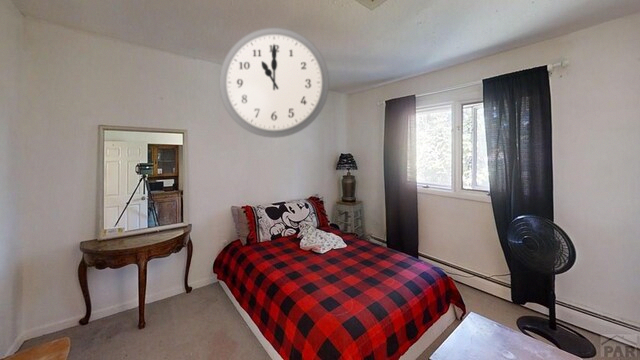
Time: {"hour": 11, "minute": 0}
